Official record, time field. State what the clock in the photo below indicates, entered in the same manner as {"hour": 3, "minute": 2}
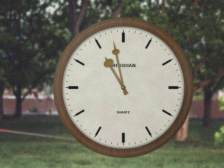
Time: {"hour": 10, "minute": 58}
